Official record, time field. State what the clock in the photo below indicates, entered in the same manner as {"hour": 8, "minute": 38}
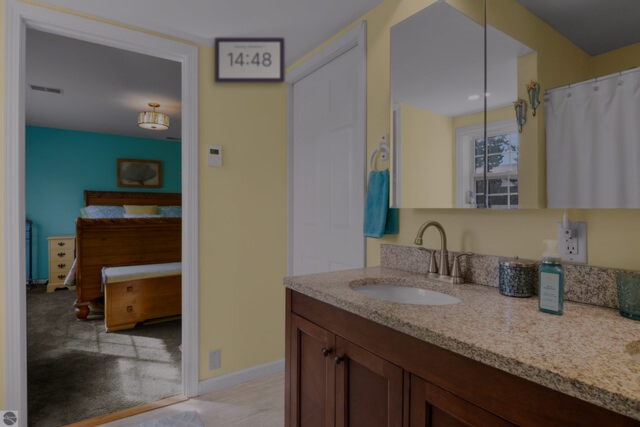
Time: {"hour": 14, "minute": 48}
